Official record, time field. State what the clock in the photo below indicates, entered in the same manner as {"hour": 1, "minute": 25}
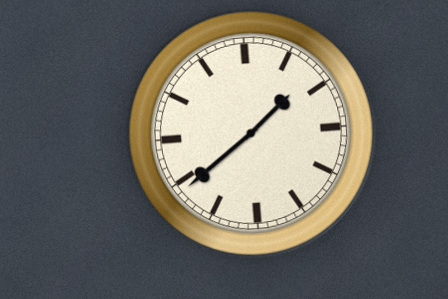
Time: {"hour": 1, "minute": 39}
